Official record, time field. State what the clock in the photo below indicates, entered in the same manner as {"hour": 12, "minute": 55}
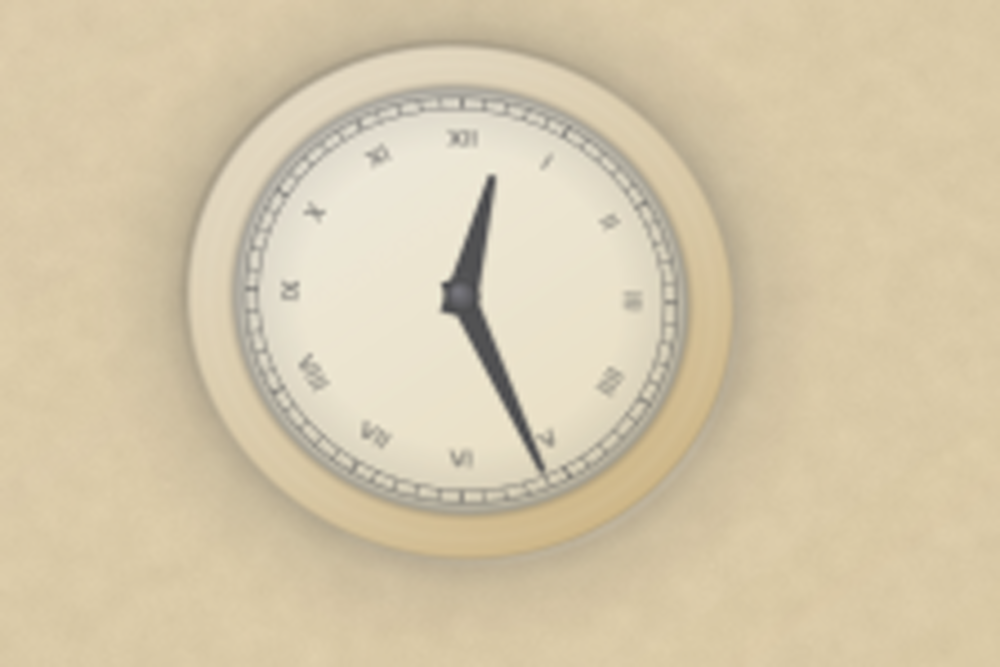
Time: {"hour": 12, "minute": 26}
